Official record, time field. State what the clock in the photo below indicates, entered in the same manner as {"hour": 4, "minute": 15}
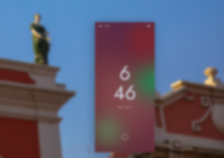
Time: {"hour": 6, "minute": 46}
